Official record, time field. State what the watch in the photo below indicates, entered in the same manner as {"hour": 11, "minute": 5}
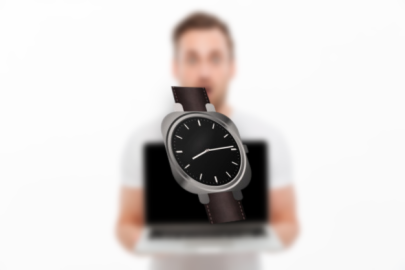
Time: {"hour": 8, "minute": 14}
